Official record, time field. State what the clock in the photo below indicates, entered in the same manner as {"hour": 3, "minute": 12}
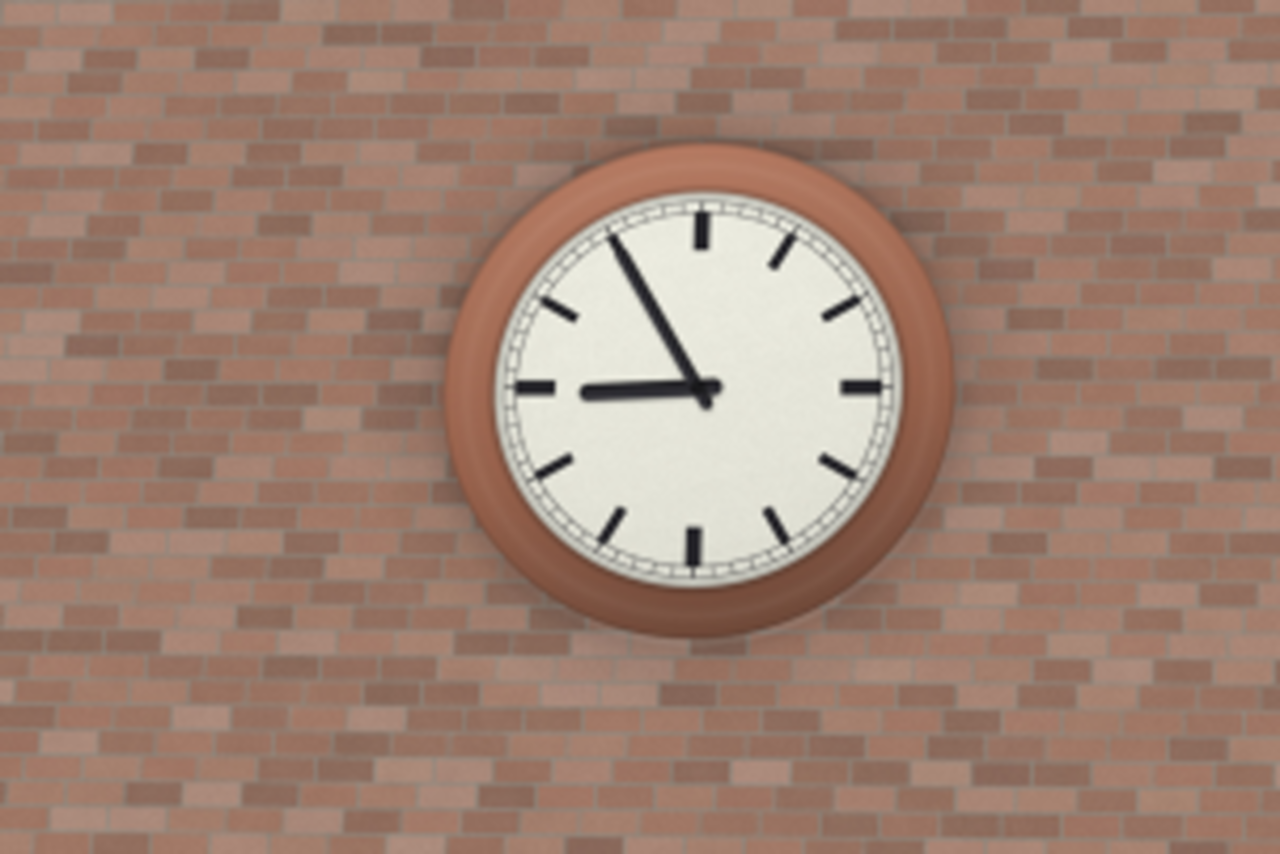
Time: {"hour": 8, "minute": 55}
